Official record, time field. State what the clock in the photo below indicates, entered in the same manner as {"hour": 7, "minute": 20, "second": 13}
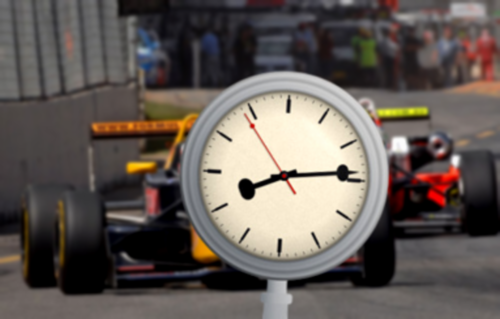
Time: {"hour": 8, "minute": 13, "second": 54}
